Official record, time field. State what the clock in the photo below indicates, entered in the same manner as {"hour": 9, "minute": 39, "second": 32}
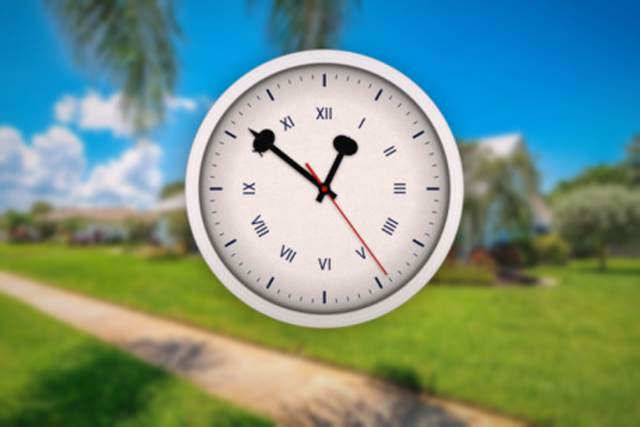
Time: {"hour": 12, "minute": 51, "second": 24}
